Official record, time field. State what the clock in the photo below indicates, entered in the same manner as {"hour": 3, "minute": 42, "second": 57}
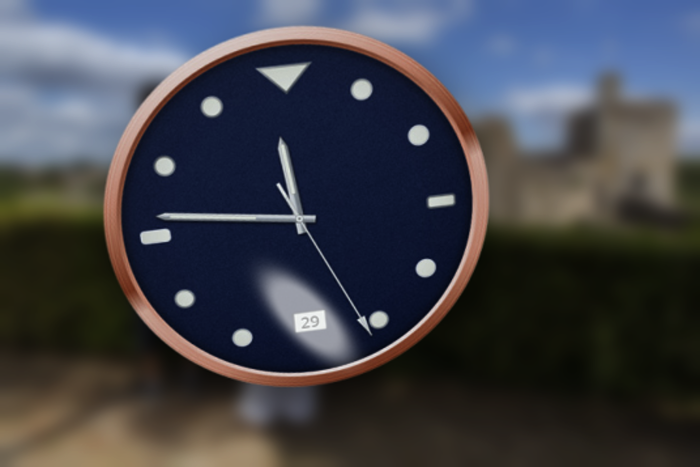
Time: {"hour": 11, "minute": 46, "second": 26}
